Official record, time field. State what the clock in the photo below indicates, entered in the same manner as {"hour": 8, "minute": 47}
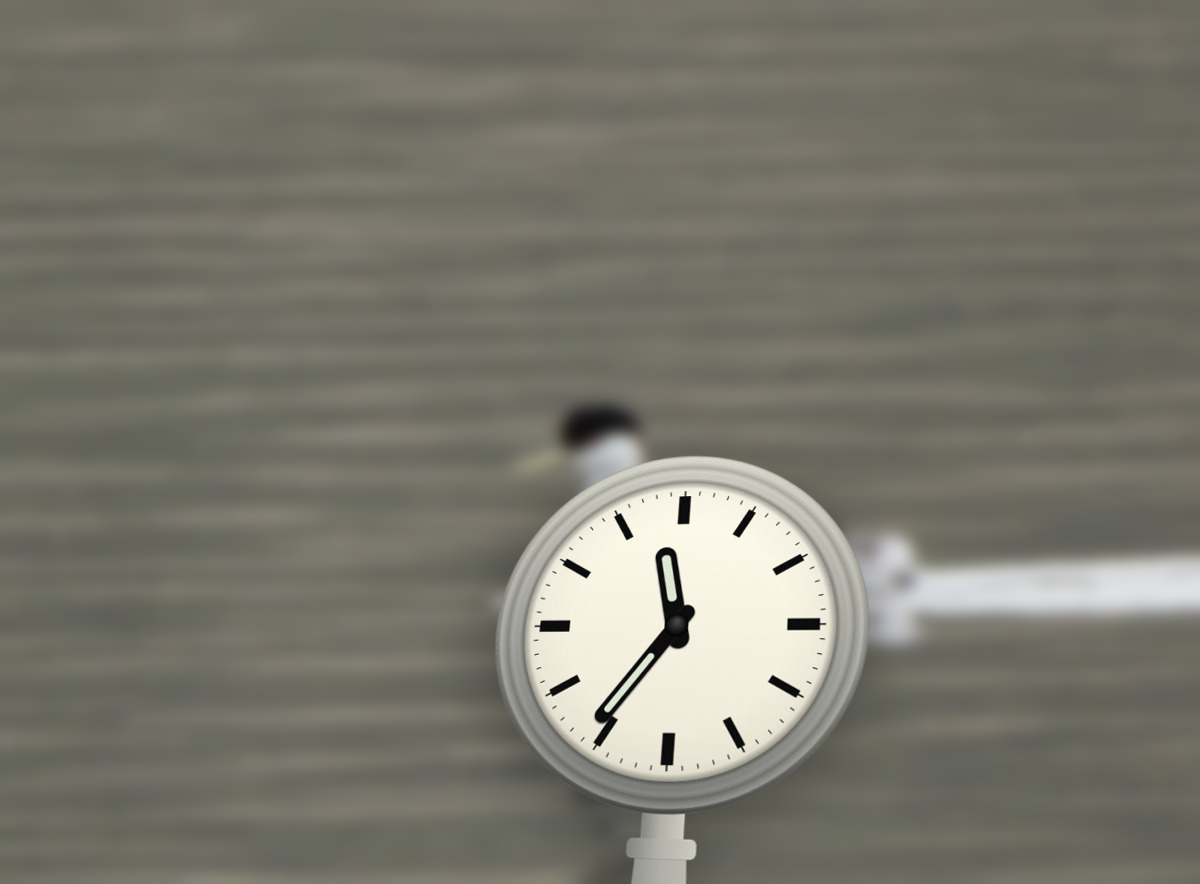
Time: {"hour": 11, "minute": 36}
